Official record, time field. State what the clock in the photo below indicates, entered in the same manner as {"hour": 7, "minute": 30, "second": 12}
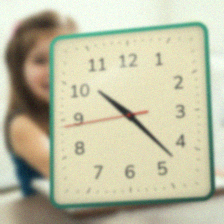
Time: {"hour": 10, "minute": 22, "second": 44}
